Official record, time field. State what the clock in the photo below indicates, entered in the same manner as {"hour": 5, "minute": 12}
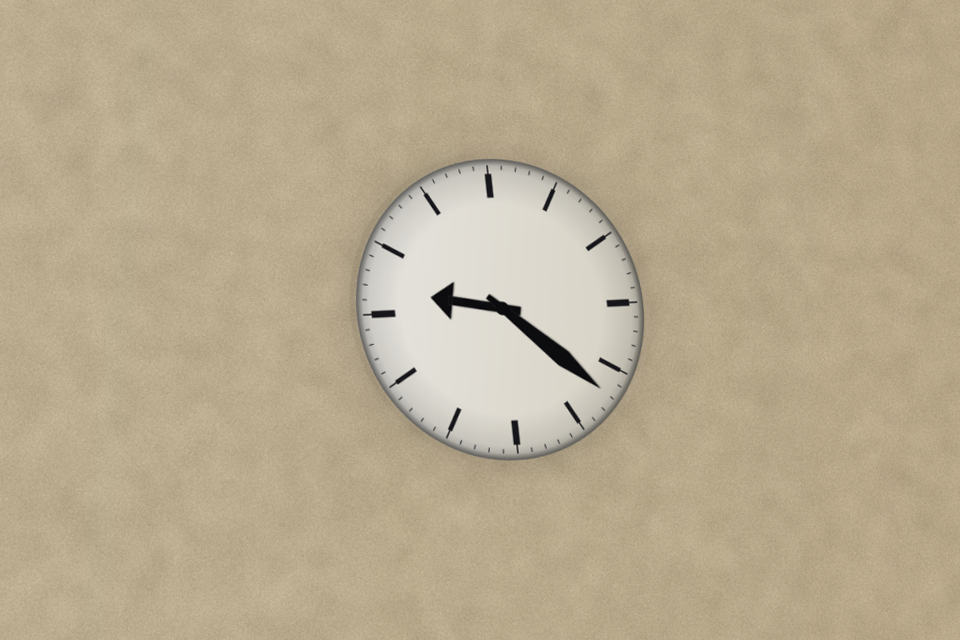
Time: {"hour": 9, "minute": 22}
